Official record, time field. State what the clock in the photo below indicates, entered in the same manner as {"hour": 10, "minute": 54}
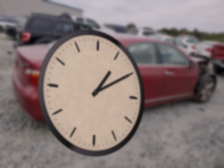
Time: {"hour": 1, "minute": 10}
